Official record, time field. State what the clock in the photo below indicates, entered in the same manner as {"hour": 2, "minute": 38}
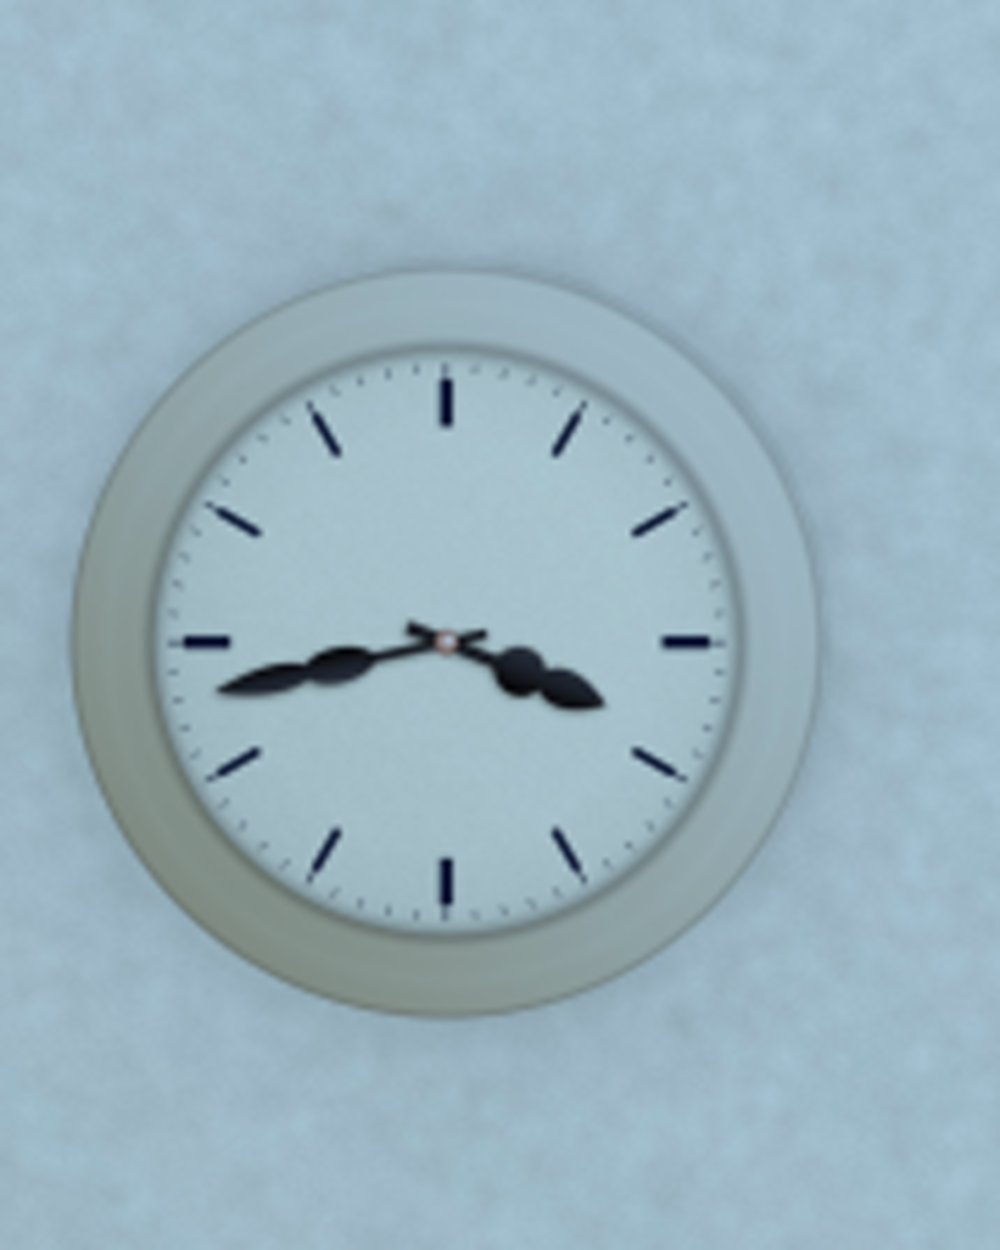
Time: {"hour": 3, "minute": 43}
